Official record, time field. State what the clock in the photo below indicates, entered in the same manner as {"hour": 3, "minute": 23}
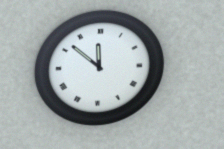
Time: {"hour": 11, "minute": 52}
